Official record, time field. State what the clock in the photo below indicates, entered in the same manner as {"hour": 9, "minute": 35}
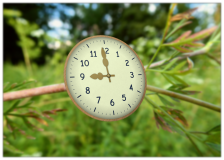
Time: {"hour": 8, "minute": 59}
